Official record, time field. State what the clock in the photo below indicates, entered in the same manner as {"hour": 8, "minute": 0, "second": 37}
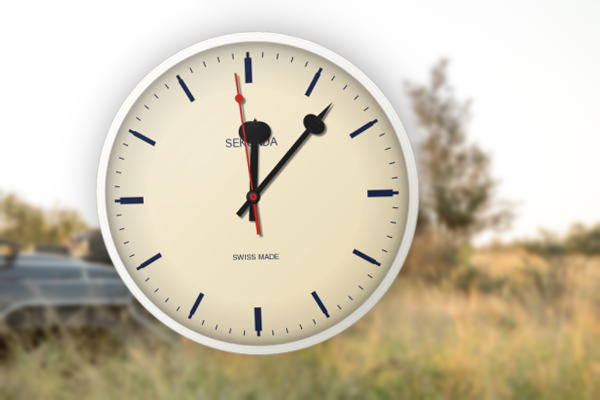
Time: {"hour": 12, "minute": 6, "second": 59}
